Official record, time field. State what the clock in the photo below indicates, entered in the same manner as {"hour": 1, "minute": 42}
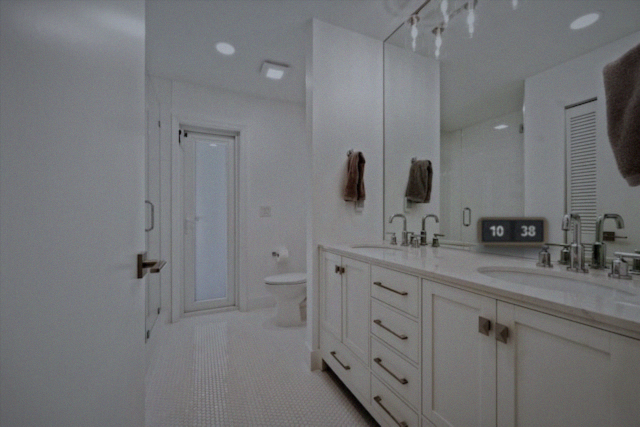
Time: {"hour": 10, "minute": 38}
